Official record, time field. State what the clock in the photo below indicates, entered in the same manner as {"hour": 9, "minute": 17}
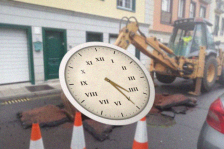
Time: {"hour": 4, "minute": 25}
